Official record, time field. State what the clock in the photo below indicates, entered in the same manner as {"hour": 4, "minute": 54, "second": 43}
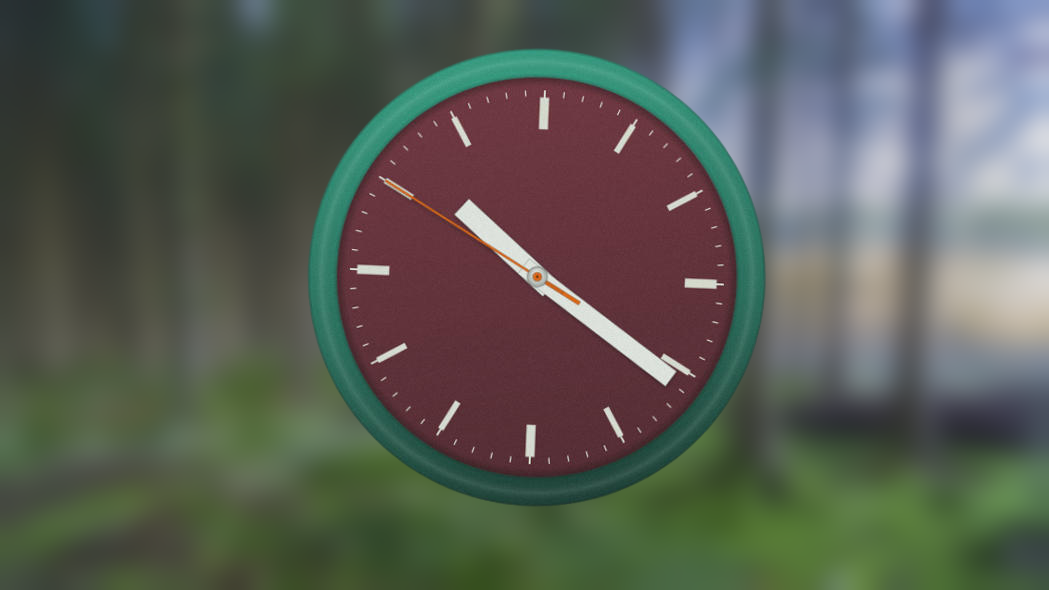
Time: {"hour": 10, "minute": 20, "second": 50}
